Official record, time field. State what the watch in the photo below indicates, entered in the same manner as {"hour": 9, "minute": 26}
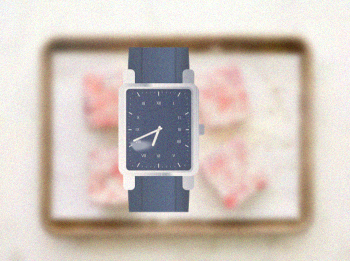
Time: {"hour": 6, "minute": 41}
